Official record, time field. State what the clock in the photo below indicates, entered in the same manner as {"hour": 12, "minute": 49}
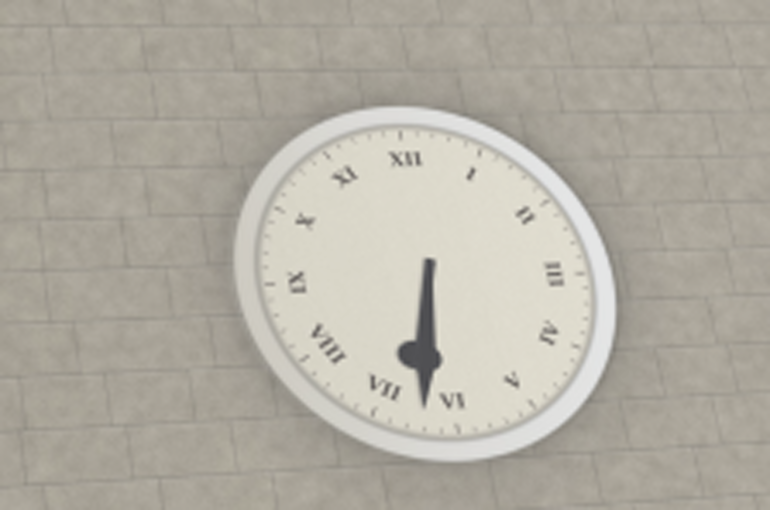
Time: {"hour": 6, "minute": 32}
